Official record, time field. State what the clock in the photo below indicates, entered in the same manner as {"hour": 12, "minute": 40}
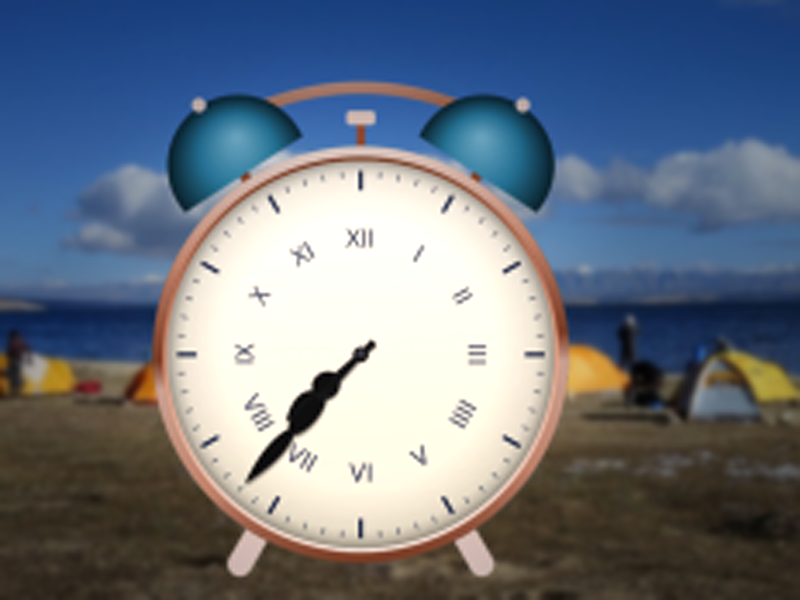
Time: {"hour": 7, "minute": 37}
